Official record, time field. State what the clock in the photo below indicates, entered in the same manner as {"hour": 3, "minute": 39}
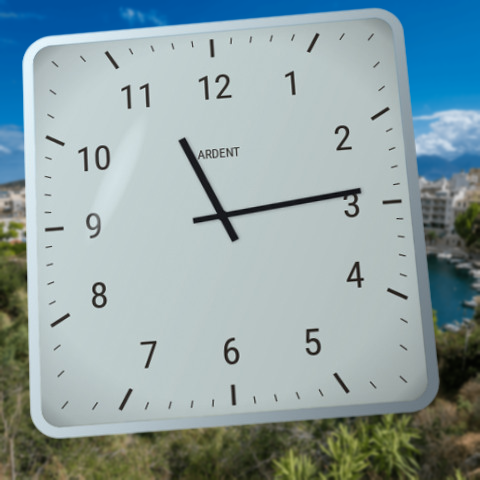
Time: {"hour": 11, "minute": 14}
